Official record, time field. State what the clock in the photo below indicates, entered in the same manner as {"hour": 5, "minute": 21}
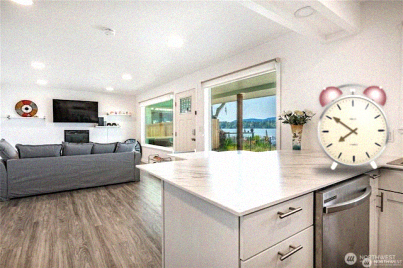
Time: {"hour": 7, "minute": 51}
